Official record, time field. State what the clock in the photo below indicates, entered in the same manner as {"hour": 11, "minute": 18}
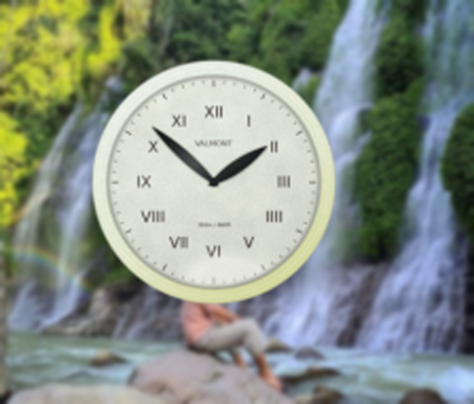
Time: {"hour": 1, "minute": 52}
